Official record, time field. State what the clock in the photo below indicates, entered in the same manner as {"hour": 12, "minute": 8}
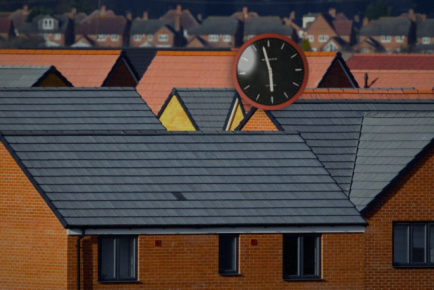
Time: {"hour": 5, "minute": 58}
